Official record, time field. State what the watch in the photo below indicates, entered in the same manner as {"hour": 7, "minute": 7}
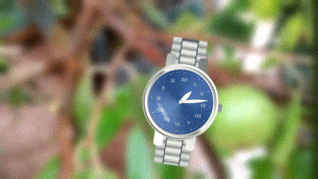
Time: {"hour": 1, "minute": 13}
